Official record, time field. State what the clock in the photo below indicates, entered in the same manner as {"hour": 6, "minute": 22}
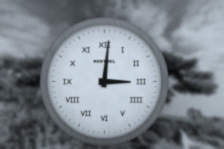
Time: {"hour": 3, "minute": 1}
